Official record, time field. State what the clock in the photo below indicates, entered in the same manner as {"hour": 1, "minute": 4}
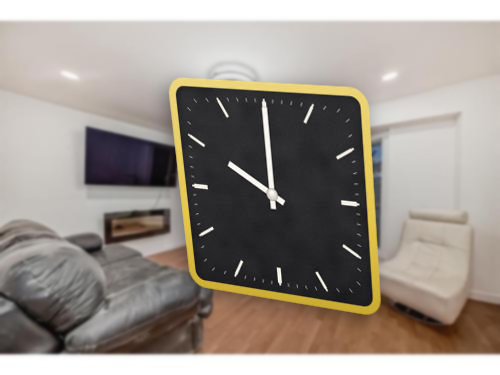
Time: {"hour": 10, "minute": 0}
